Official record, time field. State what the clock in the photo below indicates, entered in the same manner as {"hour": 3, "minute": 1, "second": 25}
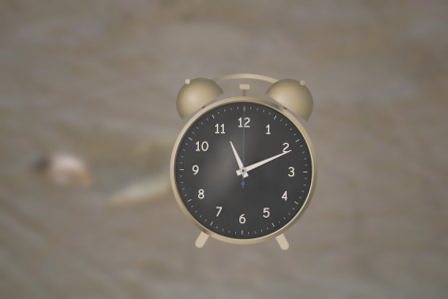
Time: {"hour": 11, "minute": 11, "second": 0}
